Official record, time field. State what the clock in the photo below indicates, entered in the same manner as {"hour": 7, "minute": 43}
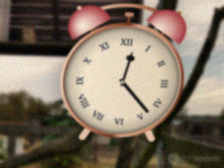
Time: {"hour": 12, "minute": 23}
